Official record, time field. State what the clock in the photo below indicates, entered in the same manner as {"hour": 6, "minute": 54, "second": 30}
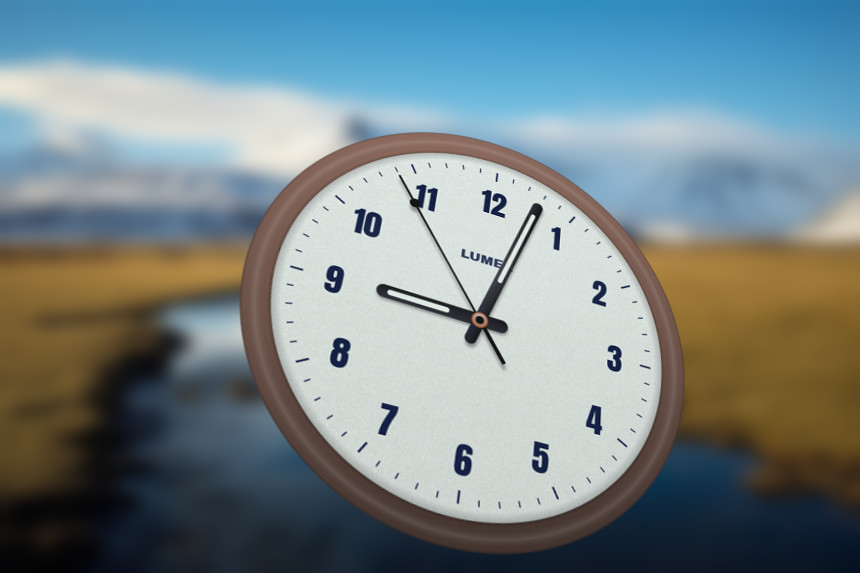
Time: {"hour": 9, "minute": 2, "second": 54}
